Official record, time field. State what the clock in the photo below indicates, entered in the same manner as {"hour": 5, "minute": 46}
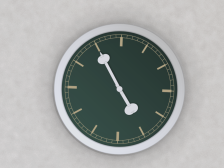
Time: {"hour": 4, "minute": 55}
